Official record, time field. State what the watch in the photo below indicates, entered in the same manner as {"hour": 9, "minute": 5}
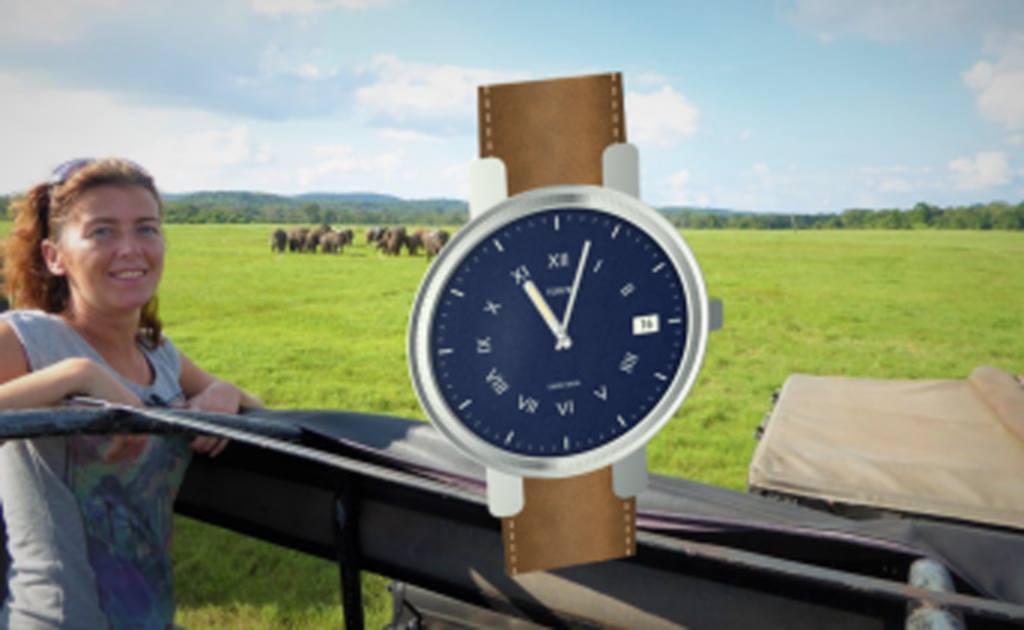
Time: {"hour": 11, "minute": 3}
